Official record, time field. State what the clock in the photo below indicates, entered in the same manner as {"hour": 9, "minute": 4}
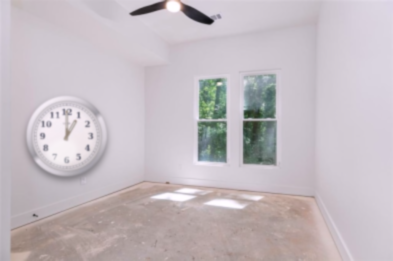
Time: {"hour": 1, "minute": 0}
